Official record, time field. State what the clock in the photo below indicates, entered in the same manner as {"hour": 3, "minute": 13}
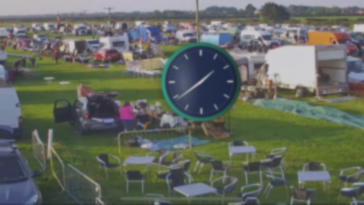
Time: {"hour": 1, "minute": 39}
